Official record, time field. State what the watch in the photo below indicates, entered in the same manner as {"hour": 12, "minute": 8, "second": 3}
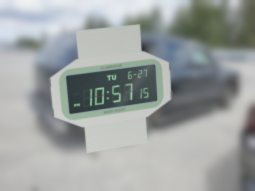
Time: {"hour": 10, "minute": 57, "second": 15}
